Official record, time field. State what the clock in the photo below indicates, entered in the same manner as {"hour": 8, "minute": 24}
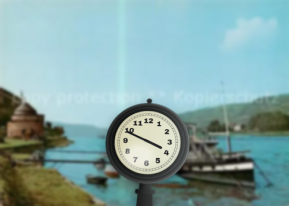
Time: {"hour": 3, "minute": 49}
